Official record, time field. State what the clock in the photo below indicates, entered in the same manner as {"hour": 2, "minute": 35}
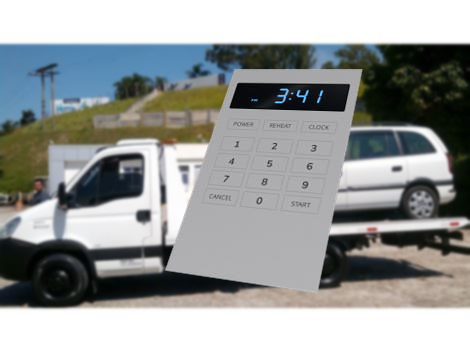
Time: {"hour": 3, "minute": 41}
